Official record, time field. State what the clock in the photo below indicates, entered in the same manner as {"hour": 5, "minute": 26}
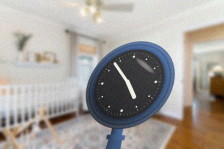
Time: {"hour": 4, "minute": 53}
